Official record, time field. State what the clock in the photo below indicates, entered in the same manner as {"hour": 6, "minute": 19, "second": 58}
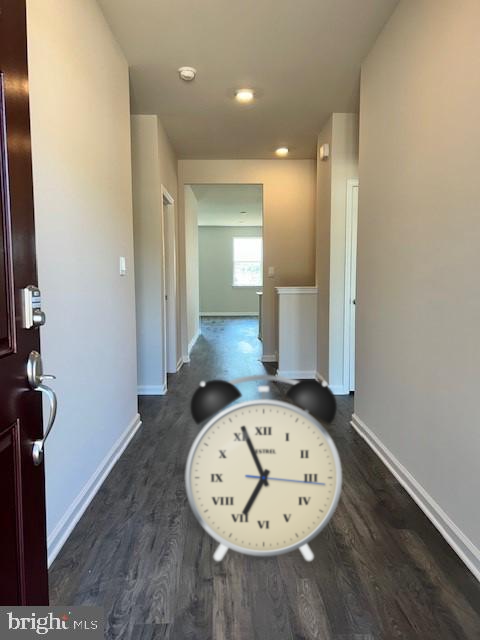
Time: {"hour": 6, "minute": 56, "second": 16}
